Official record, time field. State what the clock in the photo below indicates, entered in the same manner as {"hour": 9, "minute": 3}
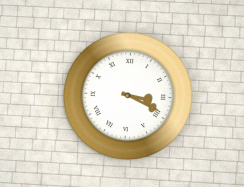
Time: {"hour": 3, "minute": 19}
